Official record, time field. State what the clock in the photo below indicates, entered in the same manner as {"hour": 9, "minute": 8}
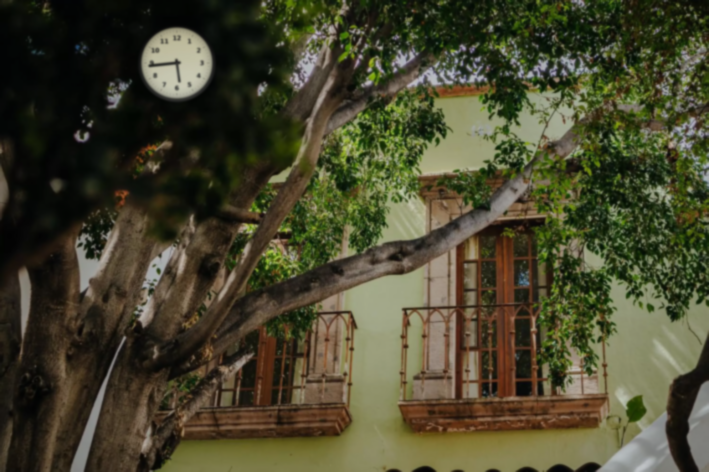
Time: {"hour": 5, "minute": 44}
